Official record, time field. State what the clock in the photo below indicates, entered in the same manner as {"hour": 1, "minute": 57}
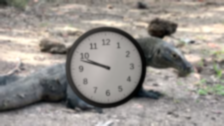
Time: {"hour": 9, "minute": 48}
